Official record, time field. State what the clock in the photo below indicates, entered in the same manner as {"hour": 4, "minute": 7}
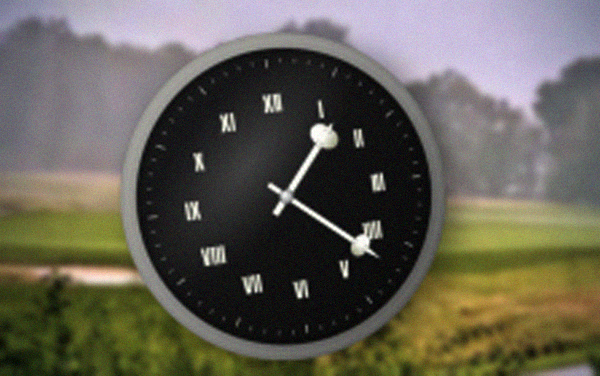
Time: {"hour": 1, "minute": 22}
